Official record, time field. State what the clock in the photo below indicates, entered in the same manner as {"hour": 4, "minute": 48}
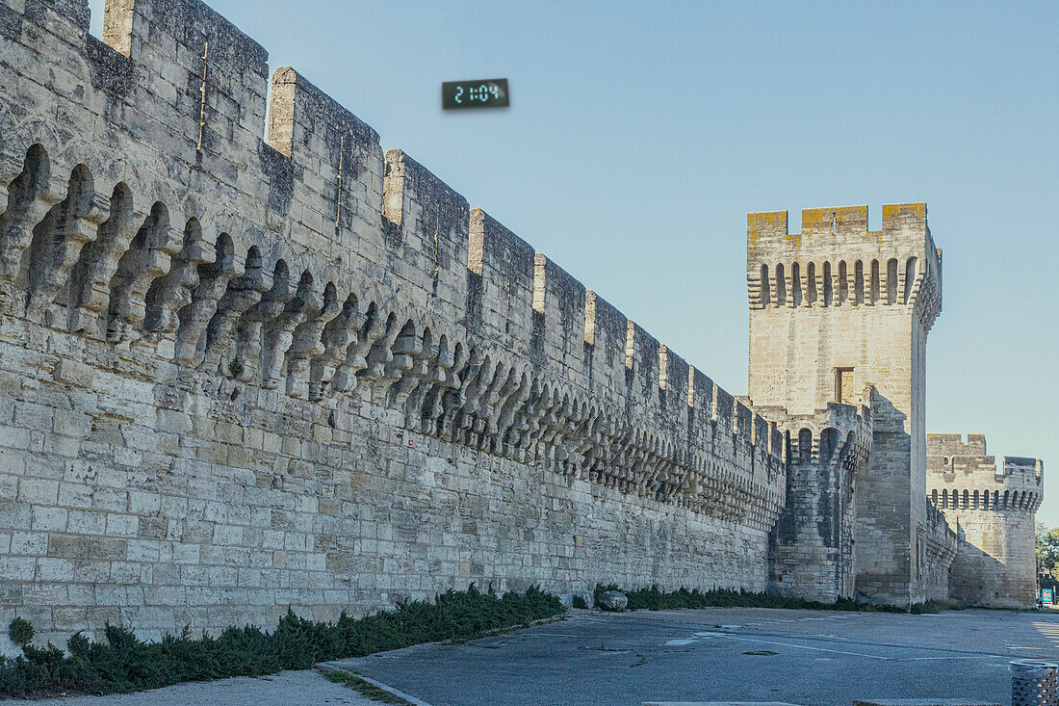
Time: {"hour": 21, "minute": 4}
